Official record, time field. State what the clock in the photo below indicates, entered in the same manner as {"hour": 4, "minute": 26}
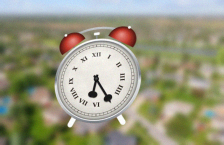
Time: {"hour": 6, "minute": 25}
